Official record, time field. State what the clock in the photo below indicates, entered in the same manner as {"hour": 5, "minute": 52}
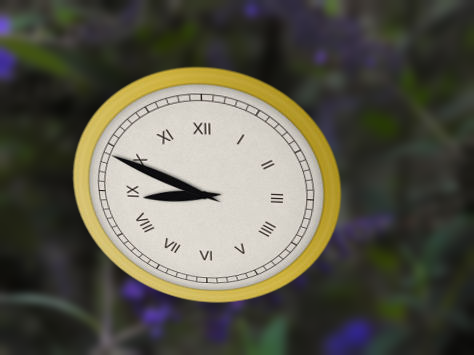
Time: {"hour": 8, "minute": 49}
